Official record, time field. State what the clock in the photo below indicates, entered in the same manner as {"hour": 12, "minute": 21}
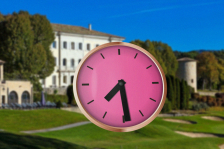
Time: {"hour": 7, "minute": 29}
